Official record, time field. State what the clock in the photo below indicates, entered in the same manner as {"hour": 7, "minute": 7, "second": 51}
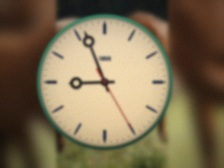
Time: {"hour": 8, "minute": 56, "second": 25}
